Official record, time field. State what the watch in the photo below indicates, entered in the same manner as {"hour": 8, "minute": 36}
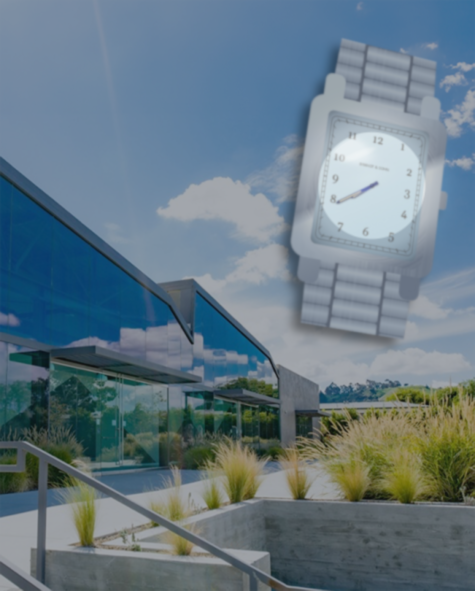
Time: {"hour": 7, "minute": 39}
